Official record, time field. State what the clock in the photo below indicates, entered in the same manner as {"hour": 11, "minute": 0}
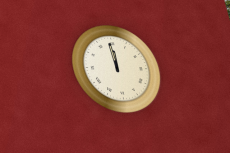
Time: {"hour": 11, "minute": 59}
